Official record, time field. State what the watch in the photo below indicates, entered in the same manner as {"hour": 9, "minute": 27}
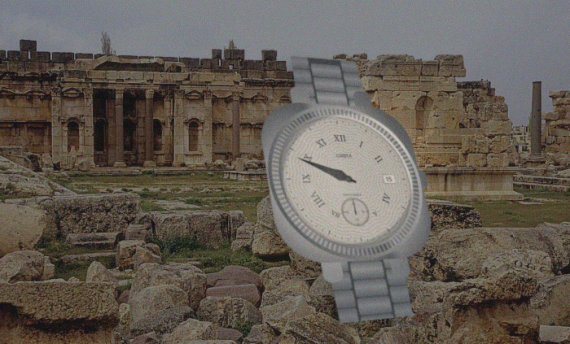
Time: {"hour": 9, "minute": 49}
